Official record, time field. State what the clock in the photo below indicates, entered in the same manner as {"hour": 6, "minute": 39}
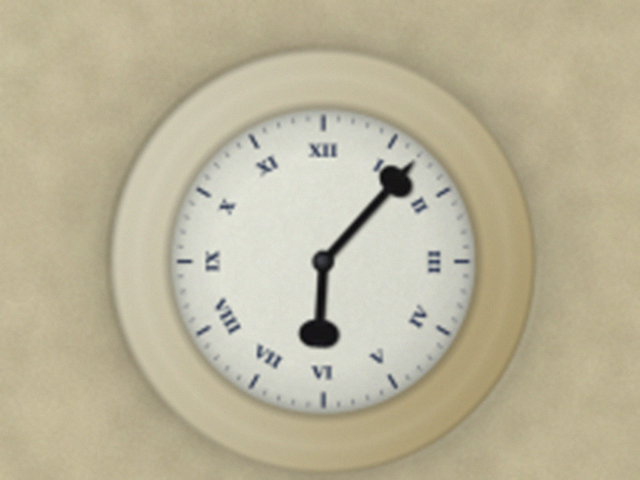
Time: {"hour": 6, "minute": 7}
